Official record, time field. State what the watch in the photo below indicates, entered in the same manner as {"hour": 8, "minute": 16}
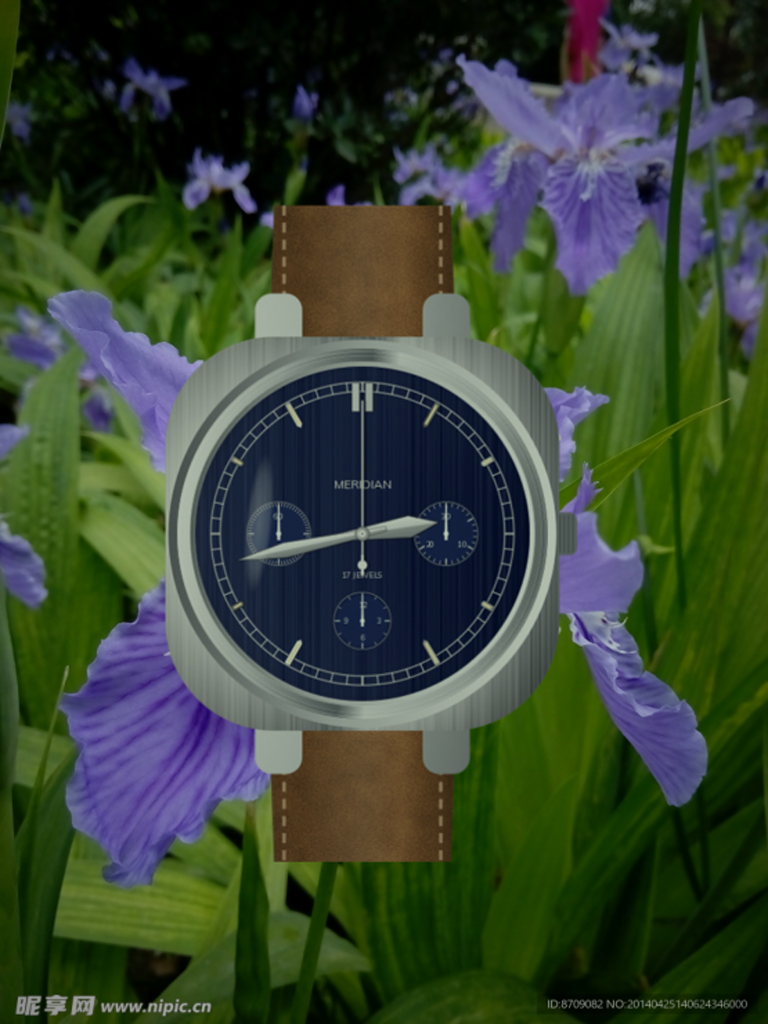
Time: {"hour": 2, "minute": 43}
